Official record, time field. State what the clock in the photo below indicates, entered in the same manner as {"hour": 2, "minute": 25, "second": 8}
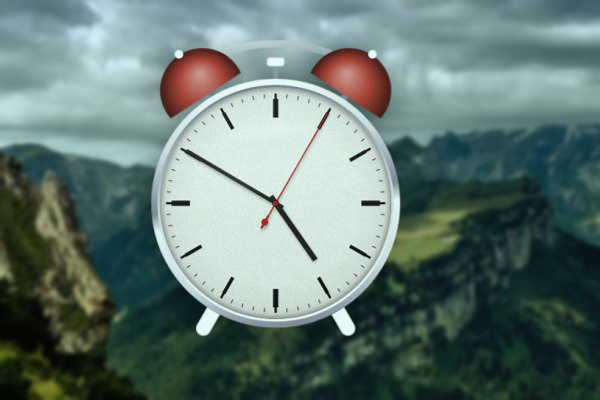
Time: {"hour": 4, "minute": 50, "second": 5}
